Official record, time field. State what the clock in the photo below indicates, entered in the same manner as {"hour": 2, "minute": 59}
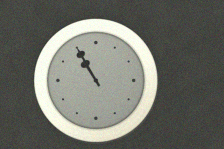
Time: {"hour": 10, "minute": 55}
